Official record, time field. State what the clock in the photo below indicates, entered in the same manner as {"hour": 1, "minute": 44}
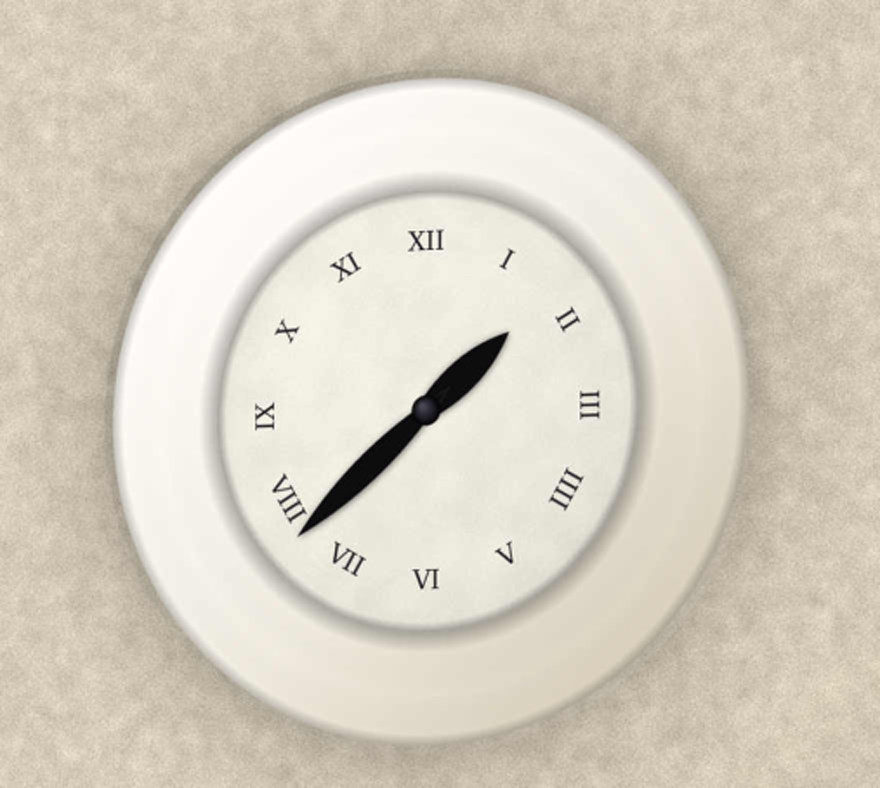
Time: {"hour": 1, "minute": 38}
